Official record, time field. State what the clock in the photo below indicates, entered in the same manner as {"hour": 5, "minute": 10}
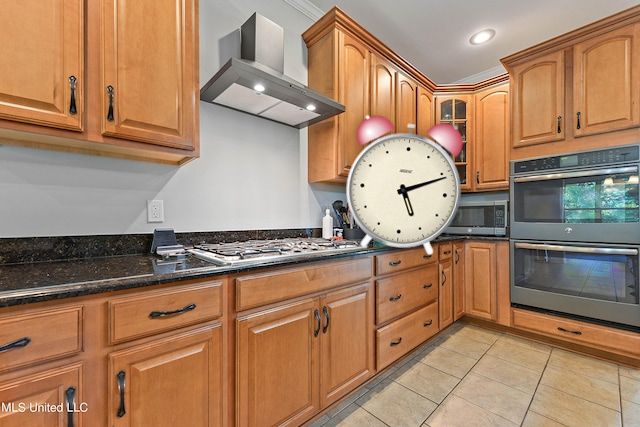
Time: {"hour": 5, "minute": 11}
